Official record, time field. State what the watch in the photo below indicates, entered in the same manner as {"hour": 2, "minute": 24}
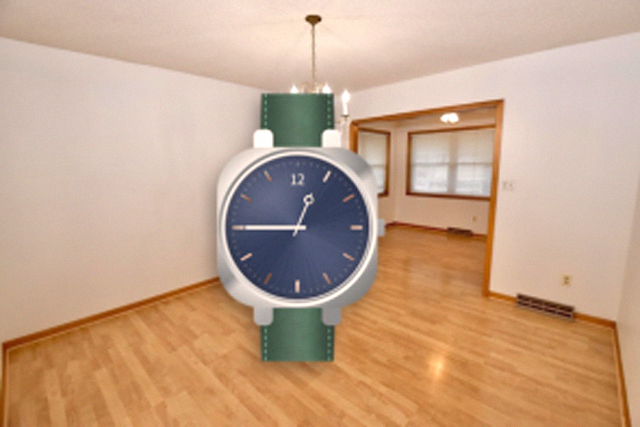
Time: {"hour": 12, "minute": 45}
